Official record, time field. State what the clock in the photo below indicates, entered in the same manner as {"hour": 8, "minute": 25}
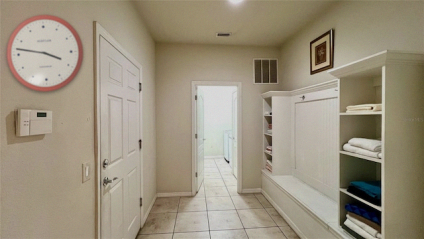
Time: {"hour": 3, "minute": 47}
